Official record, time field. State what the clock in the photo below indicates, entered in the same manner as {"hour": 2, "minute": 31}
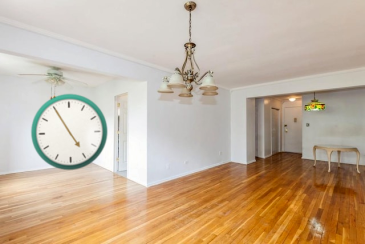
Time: {"hour": 4, "minute": 55}
